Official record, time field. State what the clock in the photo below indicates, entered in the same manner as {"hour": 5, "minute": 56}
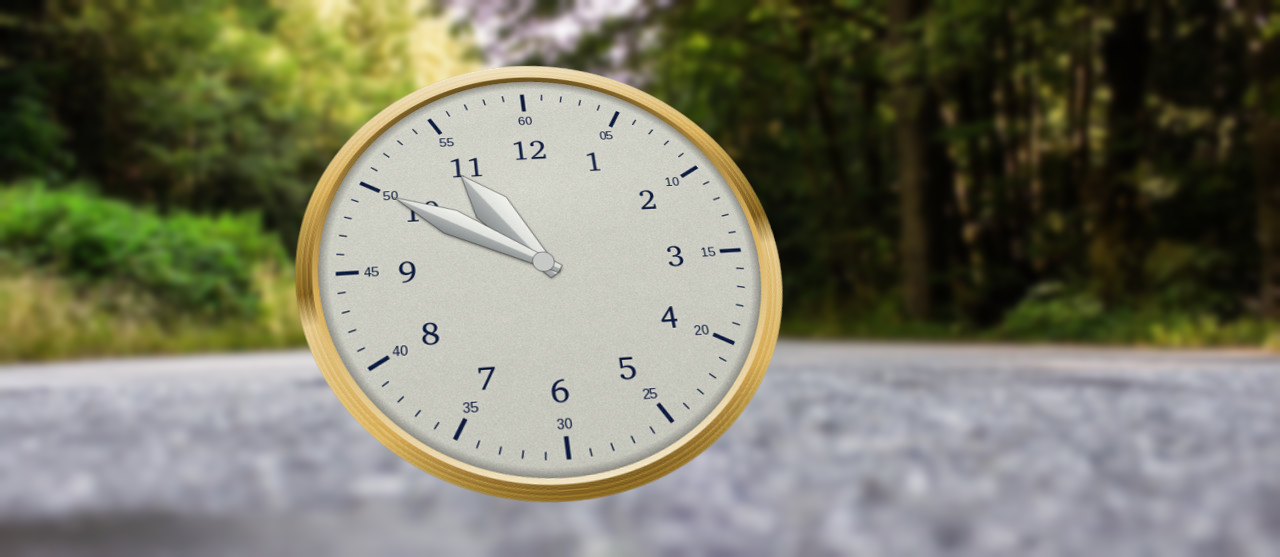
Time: {"hour": 10, "minute": 50}
